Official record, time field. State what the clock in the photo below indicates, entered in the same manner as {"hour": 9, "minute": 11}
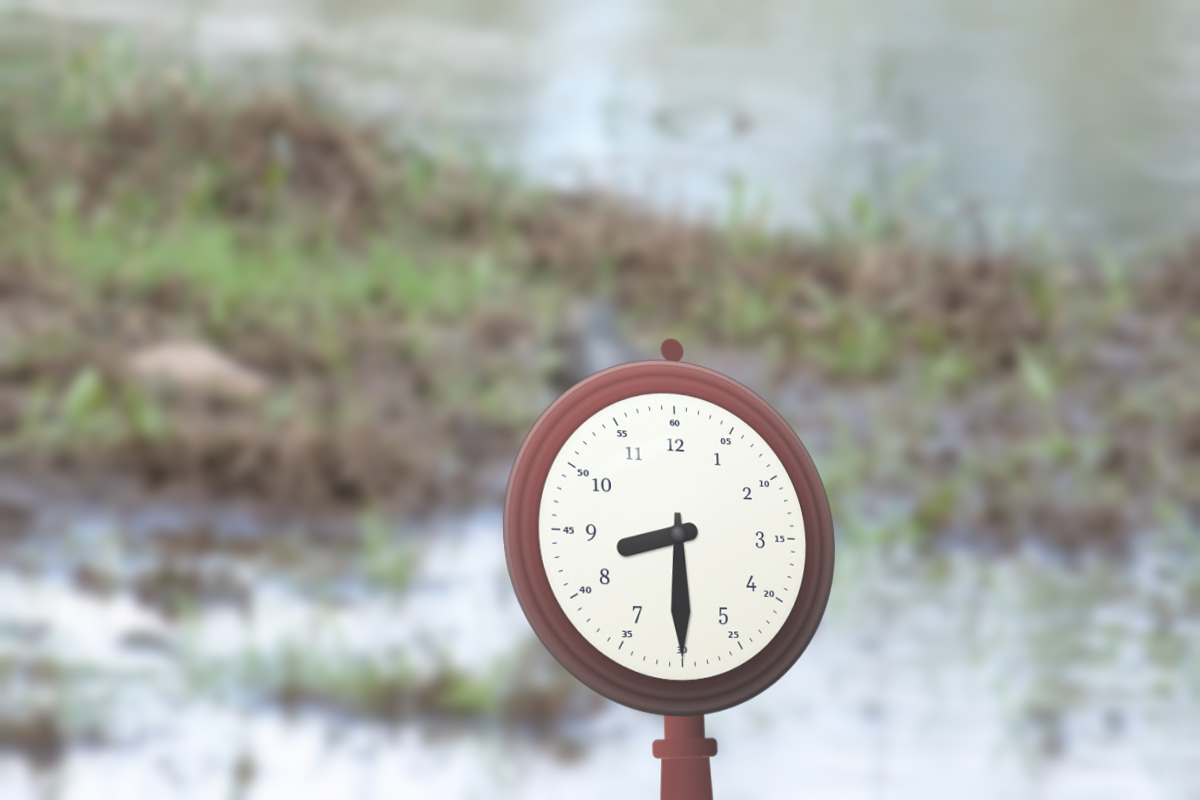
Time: {"hour": 8, "minute": 30}
